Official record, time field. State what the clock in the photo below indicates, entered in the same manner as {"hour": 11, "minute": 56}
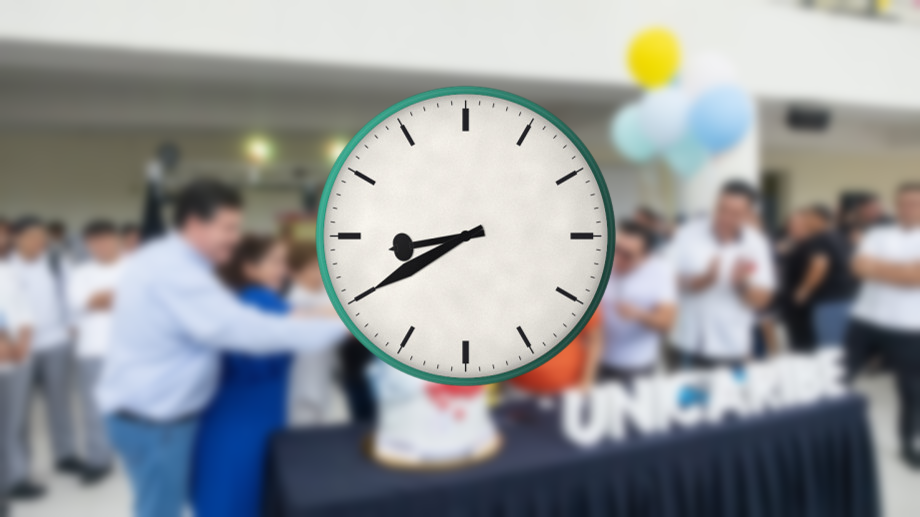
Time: {"hour": 8, "minute": 40}
